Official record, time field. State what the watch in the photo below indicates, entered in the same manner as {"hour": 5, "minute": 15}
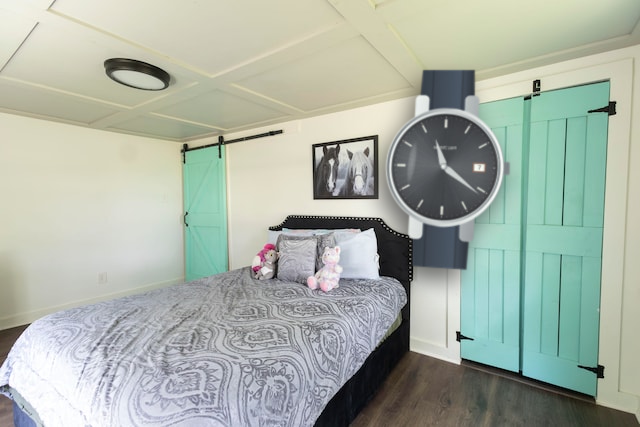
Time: {"hour": 11, "minute": 21}
